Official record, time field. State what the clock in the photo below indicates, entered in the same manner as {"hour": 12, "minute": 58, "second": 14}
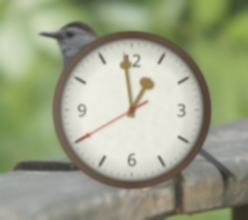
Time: {"hour": 12, "minute": 58, "second": 40}
